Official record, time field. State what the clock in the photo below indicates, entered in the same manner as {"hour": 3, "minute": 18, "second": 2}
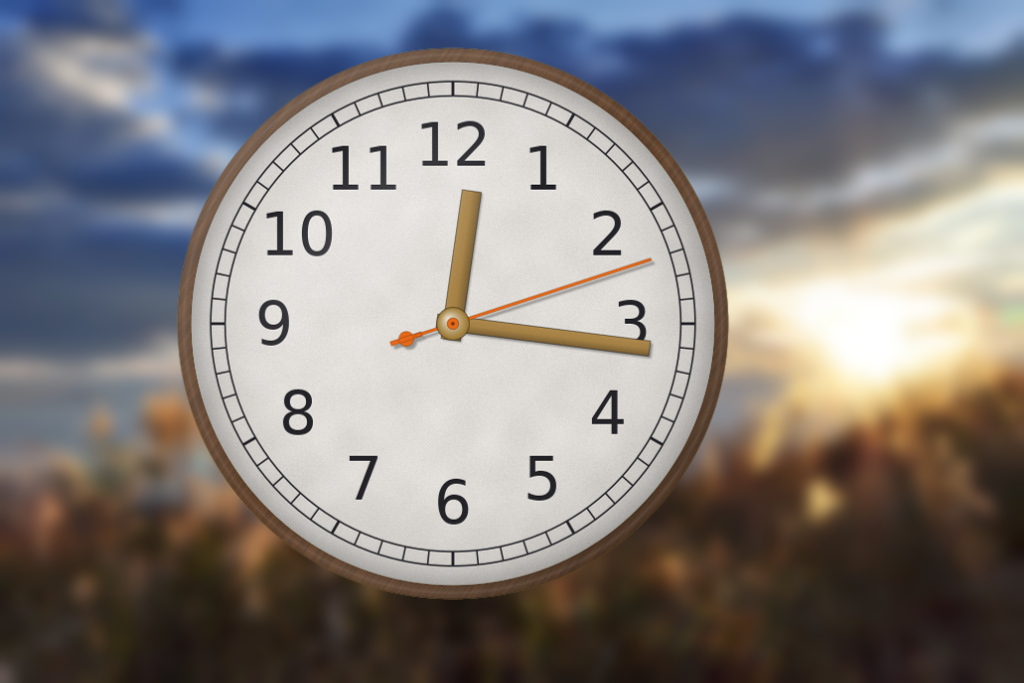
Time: {"hour": 12, "minute": 16, "second": 12}
